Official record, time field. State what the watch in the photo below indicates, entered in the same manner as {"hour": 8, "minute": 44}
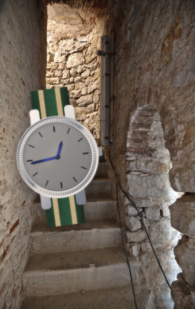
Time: {"hour": 12, "minute": 44}
